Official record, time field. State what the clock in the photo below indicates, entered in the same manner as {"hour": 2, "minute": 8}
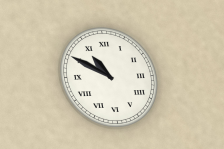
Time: {"hour": 10, "minute": 50}
